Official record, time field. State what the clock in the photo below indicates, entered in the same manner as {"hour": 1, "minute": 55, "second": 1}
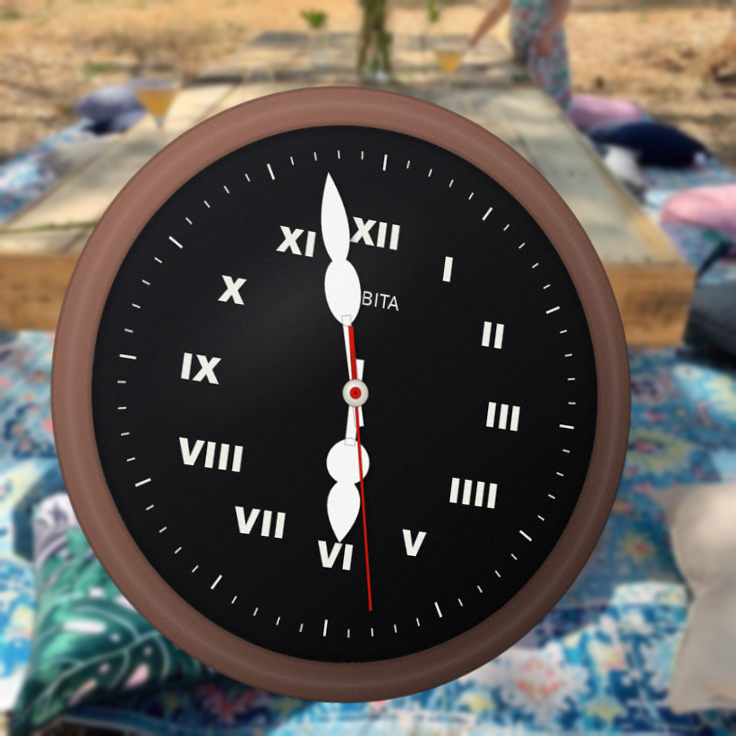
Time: {"hour": 5, "minute": 57, "second": 28}
